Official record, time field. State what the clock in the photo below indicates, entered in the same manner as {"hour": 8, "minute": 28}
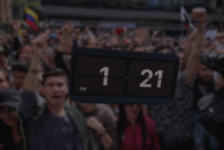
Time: {"hour": 1, "minute": 21}
